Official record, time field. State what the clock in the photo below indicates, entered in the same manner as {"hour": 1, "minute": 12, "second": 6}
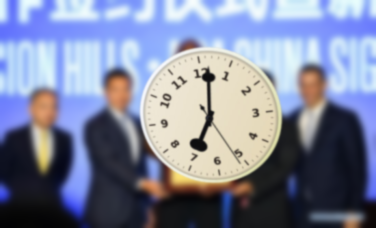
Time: {"hour": 7, "minute": 1, "second": 26}
